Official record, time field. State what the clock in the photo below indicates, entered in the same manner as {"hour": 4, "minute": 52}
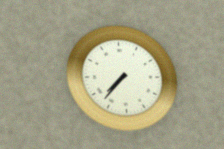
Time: {"hour": 7, "minute": 37}
